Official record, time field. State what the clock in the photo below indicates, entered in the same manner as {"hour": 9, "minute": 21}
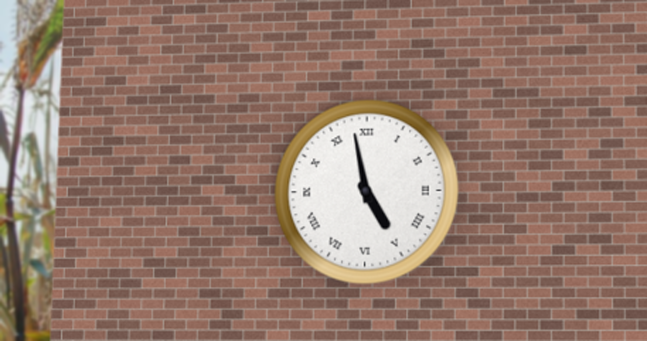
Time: {"hour": 4, "minute": 58}
